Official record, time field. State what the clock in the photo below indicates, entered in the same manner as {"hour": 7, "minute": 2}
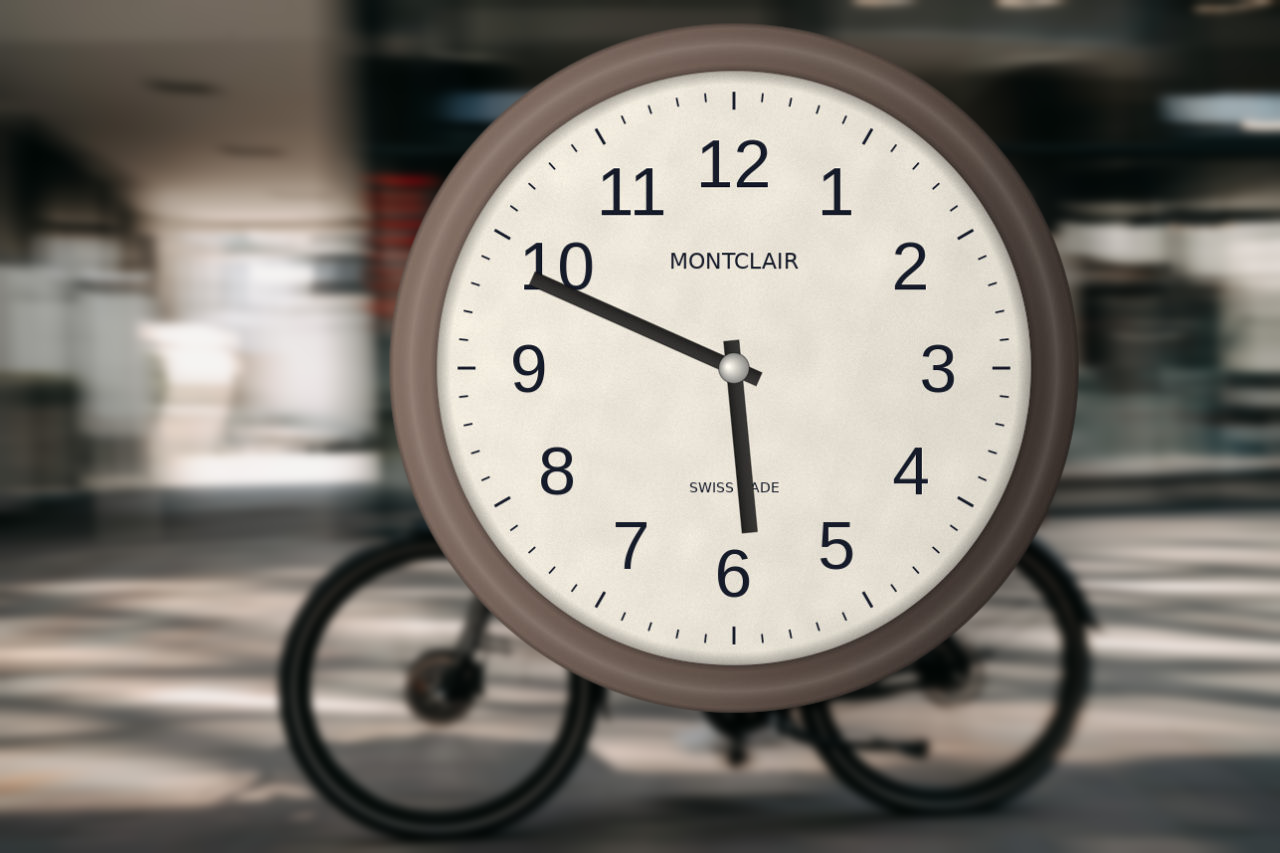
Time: {"hour": 5, "minute": 49}
